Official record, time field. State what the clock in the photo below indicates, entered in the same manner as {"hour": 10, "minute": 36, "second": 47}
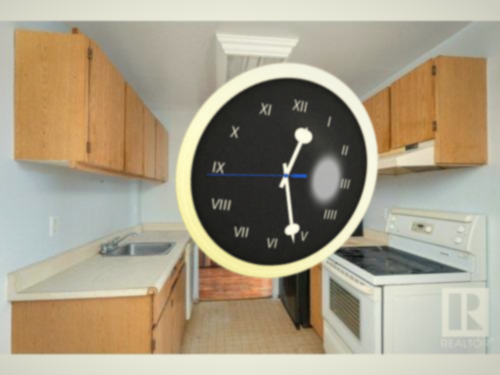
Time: {"hour": 12, "minute": 26, "second": 44}
